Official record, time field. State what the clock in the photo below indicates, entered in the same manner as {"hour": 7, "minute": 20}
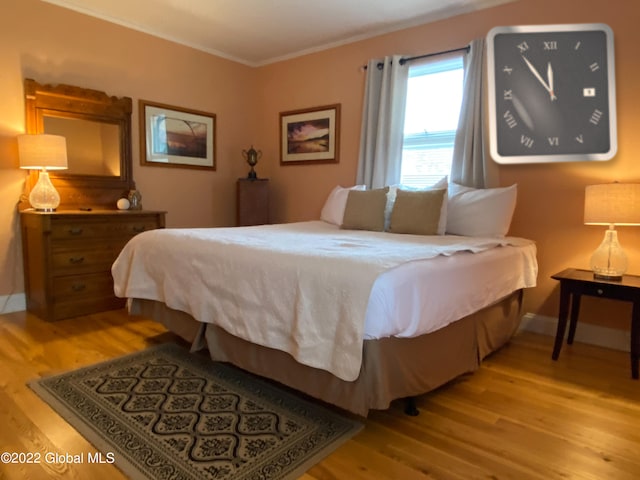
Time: {"hour": 11, "minute": 54}
